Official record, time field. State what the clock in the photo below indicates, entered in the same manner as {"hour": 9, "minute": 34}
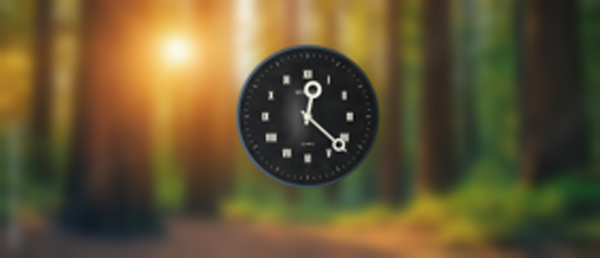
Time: {"hour": 12, "minute": 22}
